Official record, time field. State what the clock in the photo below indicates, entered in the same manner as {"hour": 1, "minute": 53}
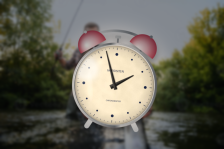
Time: {"hour": 1, "minute": 57}
